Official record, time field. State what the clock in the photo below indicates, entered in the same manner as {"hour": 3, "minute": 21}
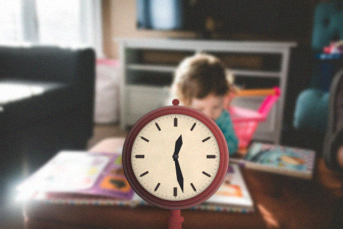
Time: {"hour": 12, "minute": 28}
